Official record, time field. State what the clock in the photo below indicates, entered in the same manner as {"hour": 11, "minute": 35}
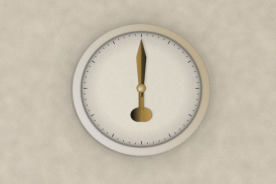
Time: {"hour": 6, "minute": 0}
